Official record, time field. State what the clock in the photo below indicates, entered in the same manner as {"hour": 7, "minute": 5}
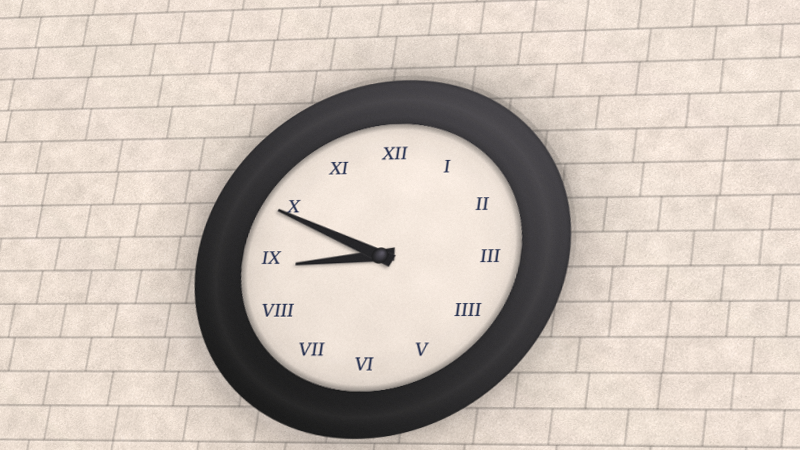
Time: {"hour": 8, "minute": 49}
